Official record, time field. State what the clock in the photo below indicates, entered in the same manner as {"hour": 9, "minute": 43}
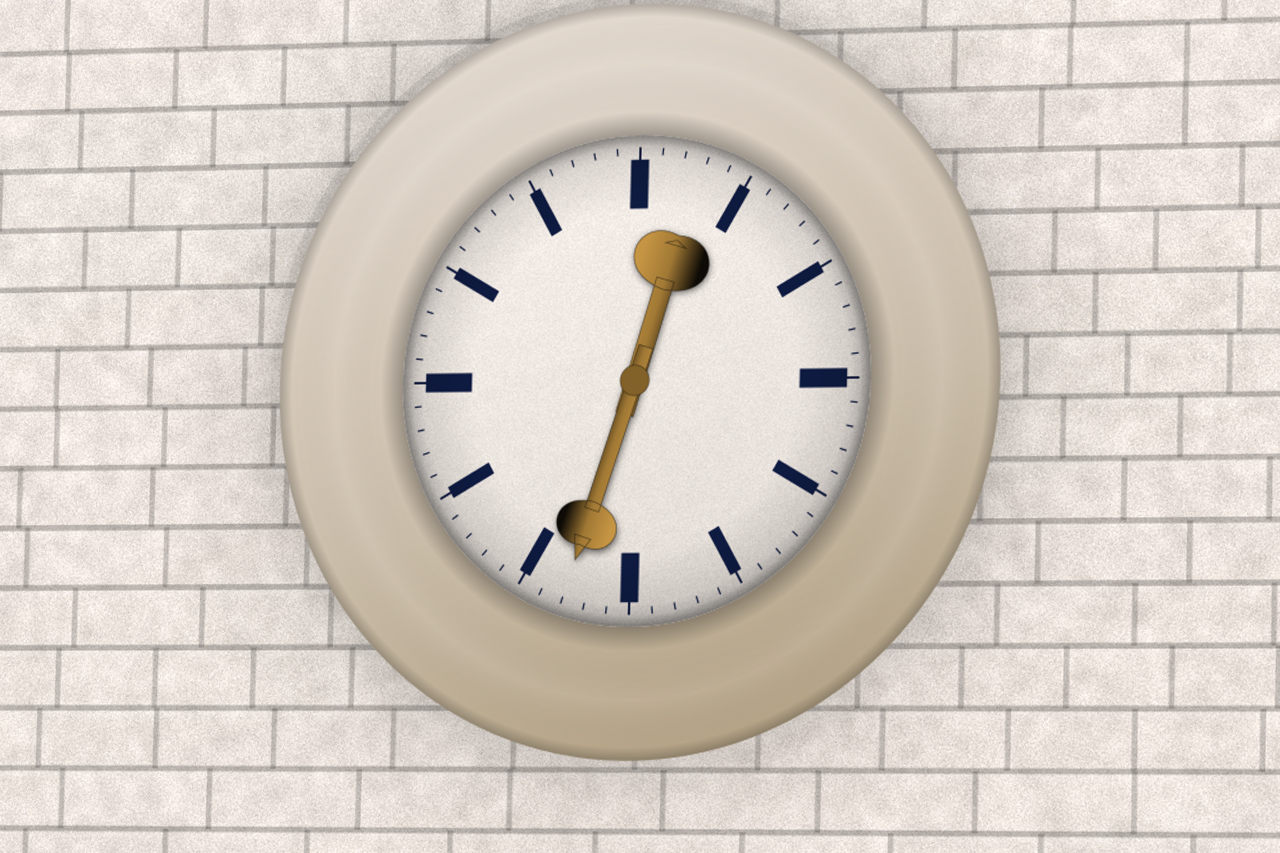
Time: {"hour": 12, "minute": 33}
